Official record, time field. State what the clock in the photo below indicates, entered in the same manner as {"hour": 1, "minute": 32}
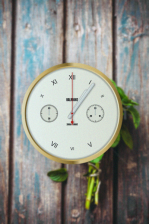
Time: {"hour": 1, "minute": 6}
